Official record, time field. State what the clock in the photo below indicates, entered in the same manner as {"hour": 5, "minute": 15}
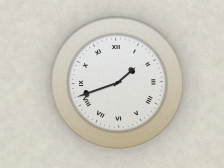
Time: {"hour": 1, "minute": 42}
